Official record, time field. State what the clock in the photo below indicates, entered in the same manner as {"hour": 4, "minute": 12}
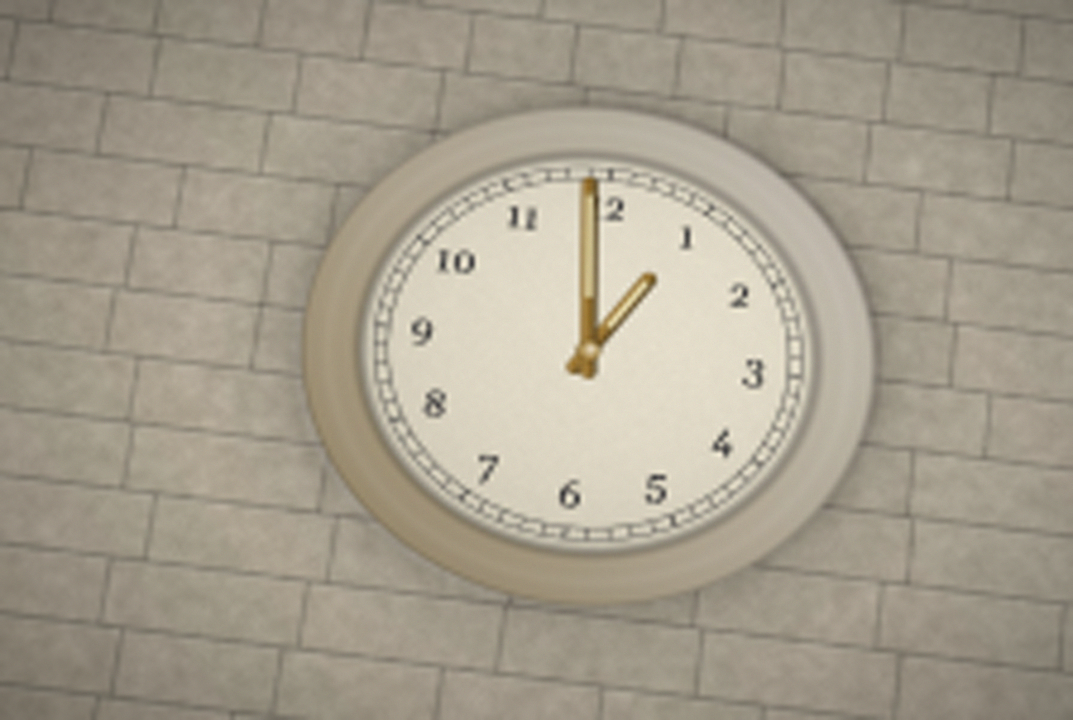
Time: {"hour": 12, "minute": 59}
